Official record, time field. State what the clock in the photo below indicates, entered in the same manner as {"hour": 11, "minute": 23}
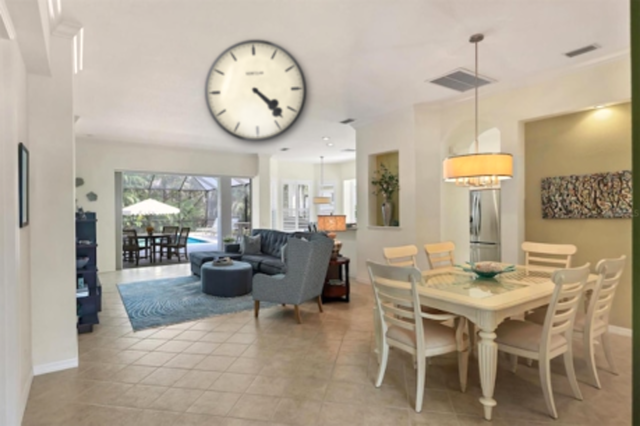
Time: {"hour": 4, "minute": 23}
